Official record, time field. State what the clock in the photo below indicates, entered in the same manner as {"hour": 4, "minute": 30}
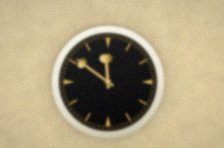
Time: {"hour": 11, "minute": 51}
